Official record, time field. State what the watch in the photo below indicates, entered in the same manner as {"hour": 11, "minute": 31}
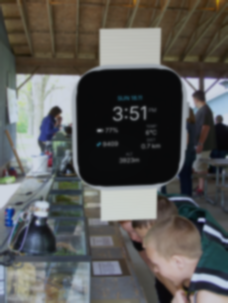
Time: {"hour": 3, "minute": 51}
